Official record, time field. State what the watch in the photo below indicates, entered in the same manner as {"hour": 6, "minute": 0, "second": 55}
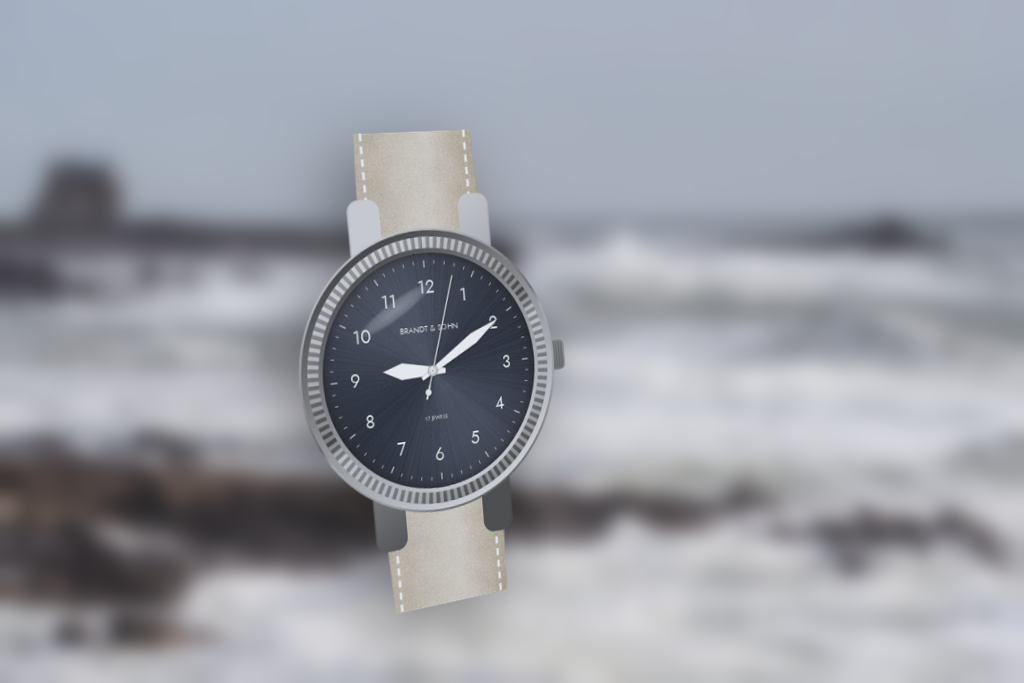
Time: {"hour": 9, "minute": 10, "second": 3}
